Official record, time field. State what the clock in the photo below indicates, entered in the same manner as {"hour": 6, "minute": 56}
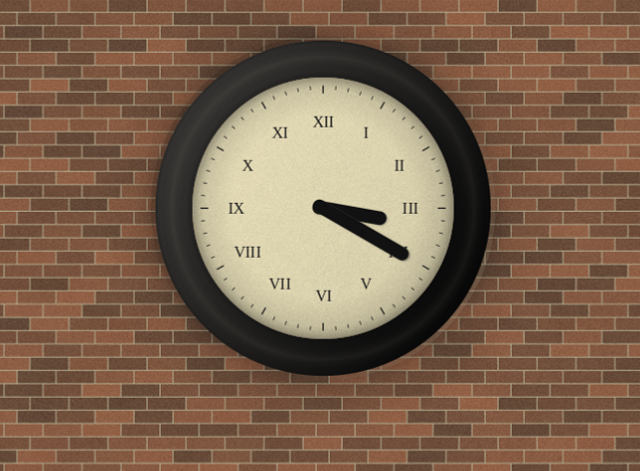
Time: {"hour": 3, "minute": 20}
